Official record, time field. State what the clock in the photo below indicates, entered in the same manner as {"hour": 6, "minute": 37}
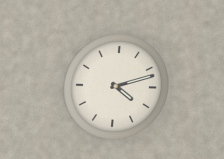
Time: {"hour": 4, "minute": 12}
